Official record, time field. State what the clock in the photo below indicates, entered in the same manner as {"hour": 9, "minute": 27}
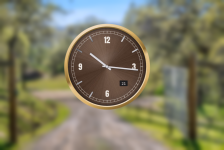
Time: {"hour": 10, "minute": 16}
